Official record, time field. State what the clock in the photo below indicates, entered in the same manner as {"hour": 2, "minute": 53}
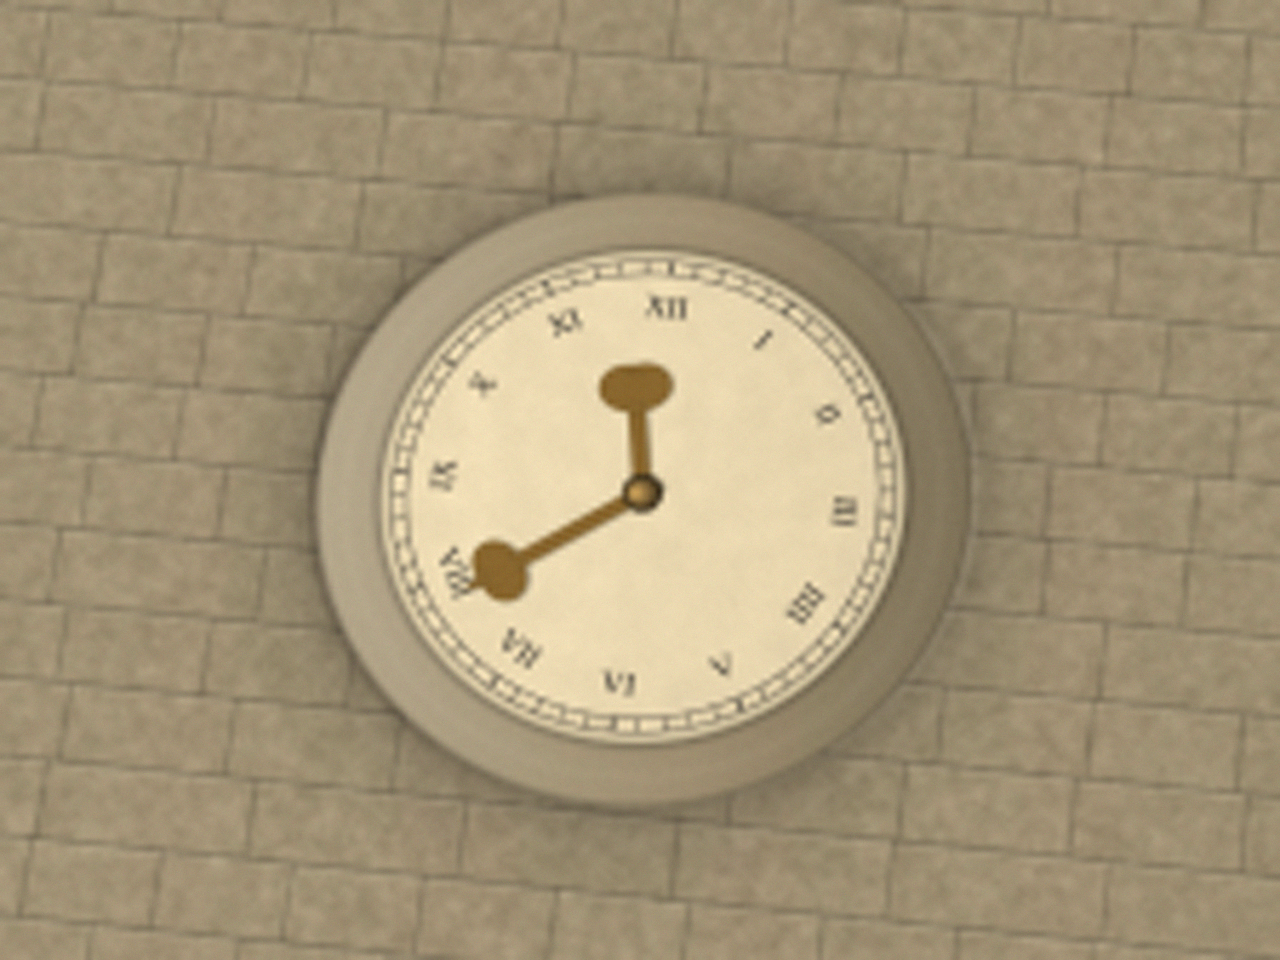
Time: {"hour": 11, "minute": 39}
